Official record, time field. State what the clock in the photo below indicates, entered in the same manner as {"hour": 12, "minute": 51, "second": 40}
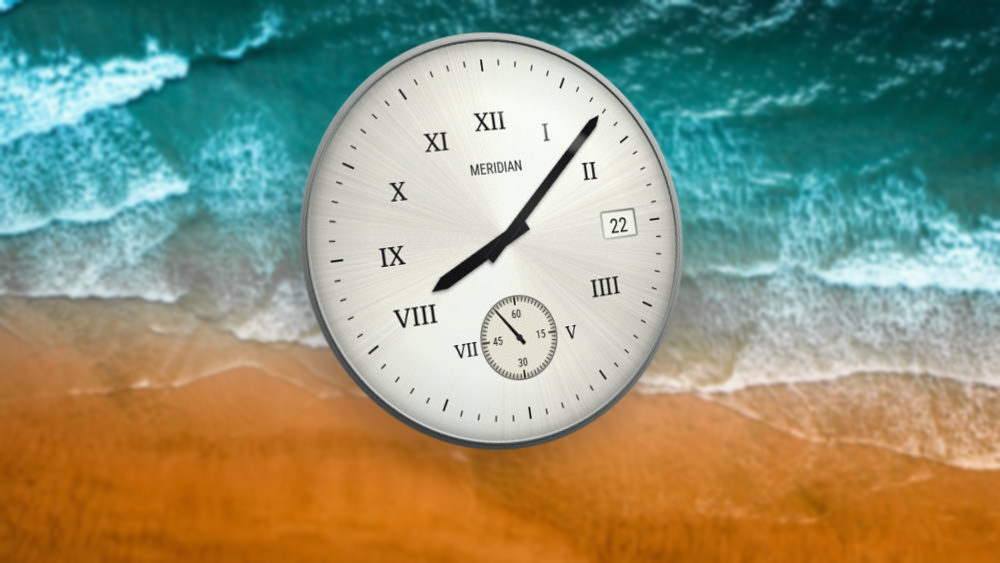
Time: {"hour": 8, "minute": 7, "second": 54}
